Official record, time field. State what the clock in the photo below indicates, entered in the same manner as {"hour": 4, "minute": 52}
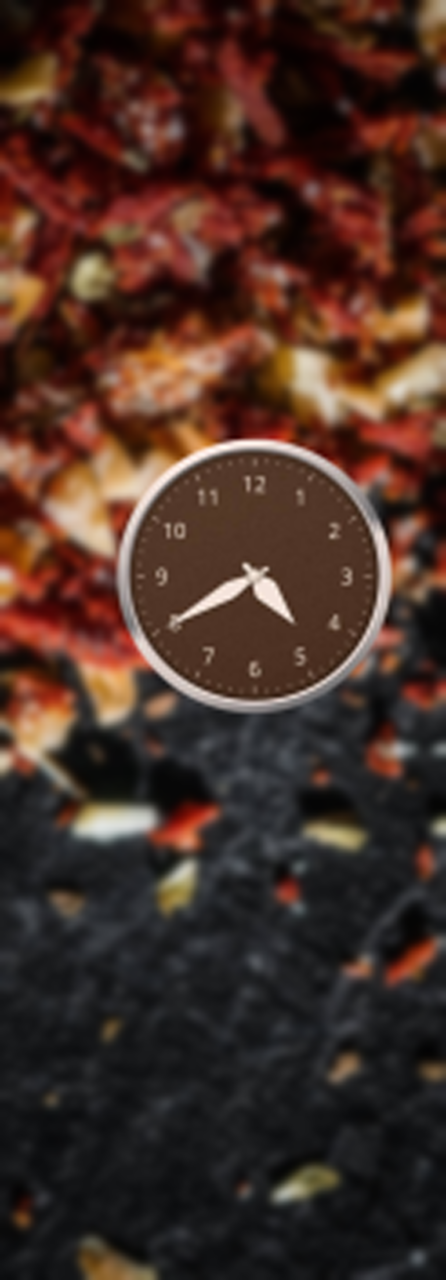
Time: {"hour": 4, "minute": 40}
